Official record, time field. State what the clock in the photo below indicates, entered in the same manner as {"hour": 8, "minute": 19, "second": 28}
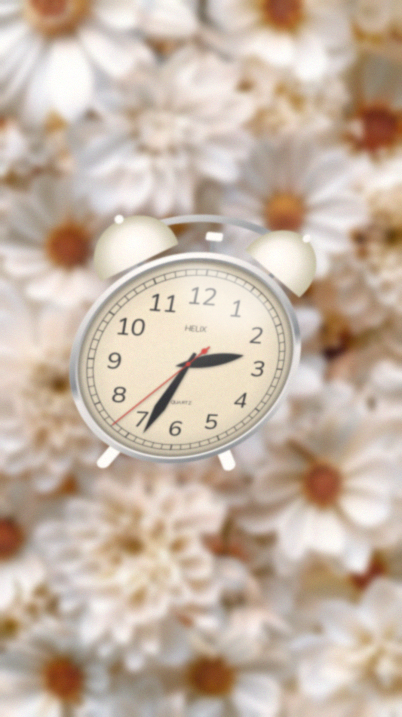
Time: {"hour": 2, "minute": 33, "second": 37}
